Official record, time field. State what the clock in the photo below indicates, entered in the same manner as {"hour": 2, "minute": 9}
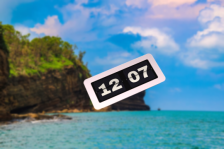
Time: {"hour": 12, "minute": 7}
